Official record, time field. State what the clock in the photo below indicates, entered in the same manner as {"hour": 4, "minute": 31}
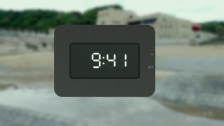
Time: {"hour": 9, "minute": 41}
